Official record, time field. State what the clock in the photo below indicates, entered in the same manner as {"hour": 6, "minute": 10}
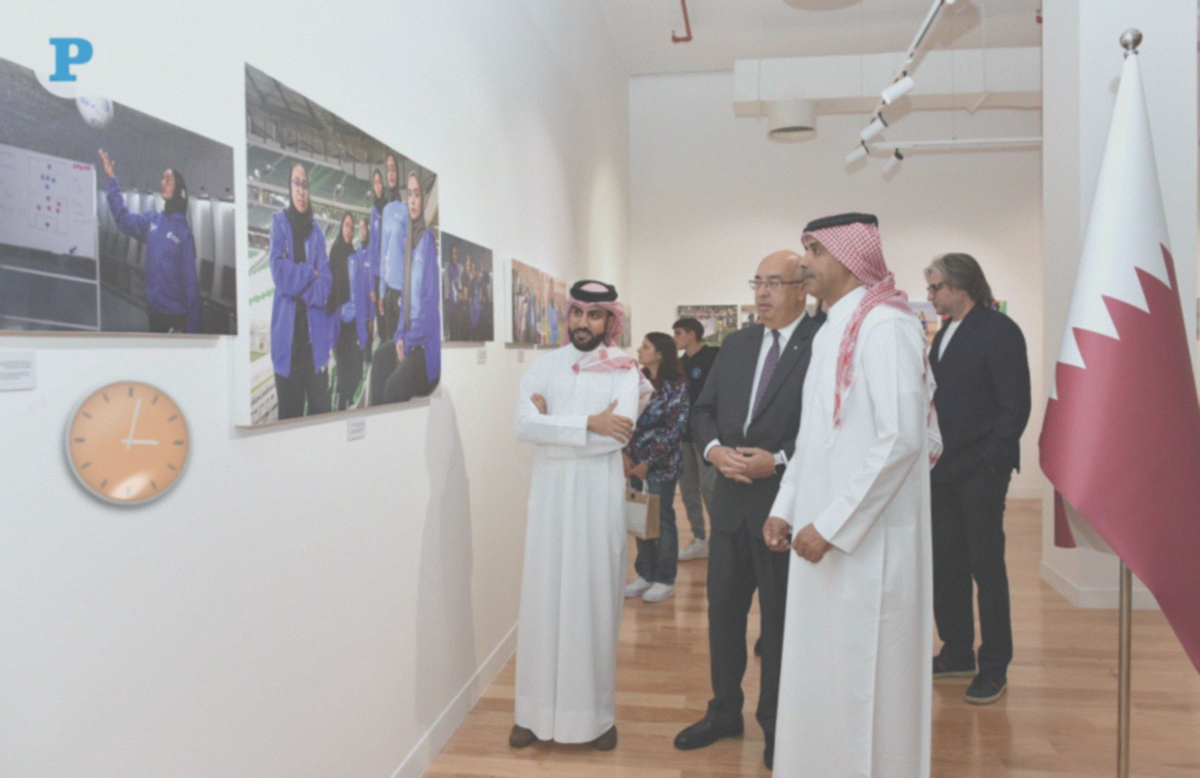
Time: {"hour": 3, "minute": 2}
